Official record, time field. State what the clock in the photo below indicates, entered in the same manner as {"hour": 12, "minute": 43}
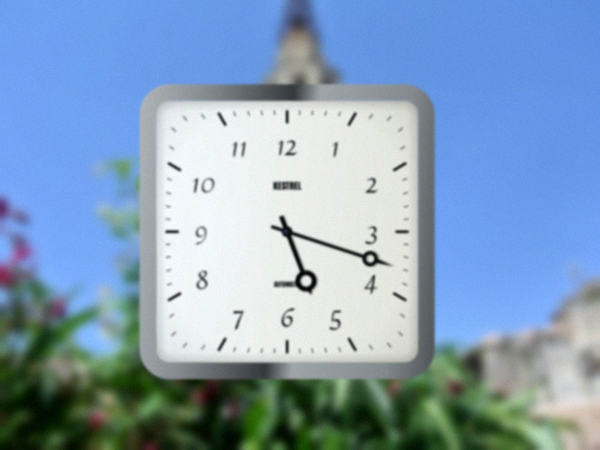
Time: {"hour": 5, "minute": 18}
